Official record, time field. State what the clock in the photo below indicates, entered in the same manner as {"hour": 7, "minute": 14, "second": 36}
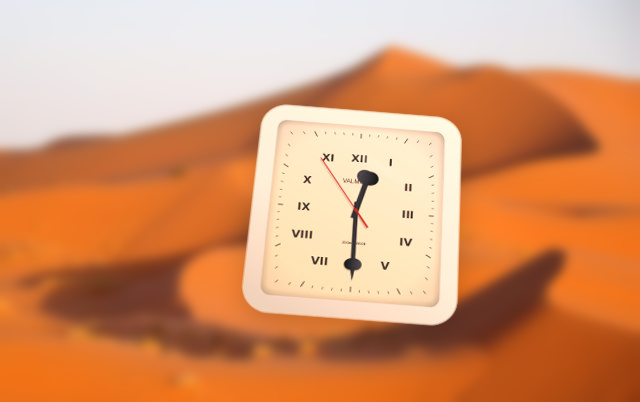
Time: {"hour": 12, "minute": 29, "second": 54}
